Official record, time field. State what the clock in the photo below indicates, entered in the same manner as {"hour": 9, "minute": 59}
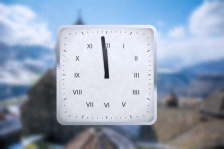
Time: {"hour": 11, "minute": 59}
